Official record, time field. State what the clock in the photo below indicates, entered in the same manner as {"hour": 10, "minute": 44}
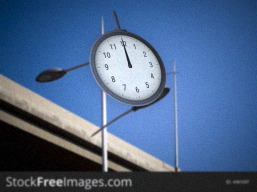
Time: {"hour": 12, "minute": 0}
